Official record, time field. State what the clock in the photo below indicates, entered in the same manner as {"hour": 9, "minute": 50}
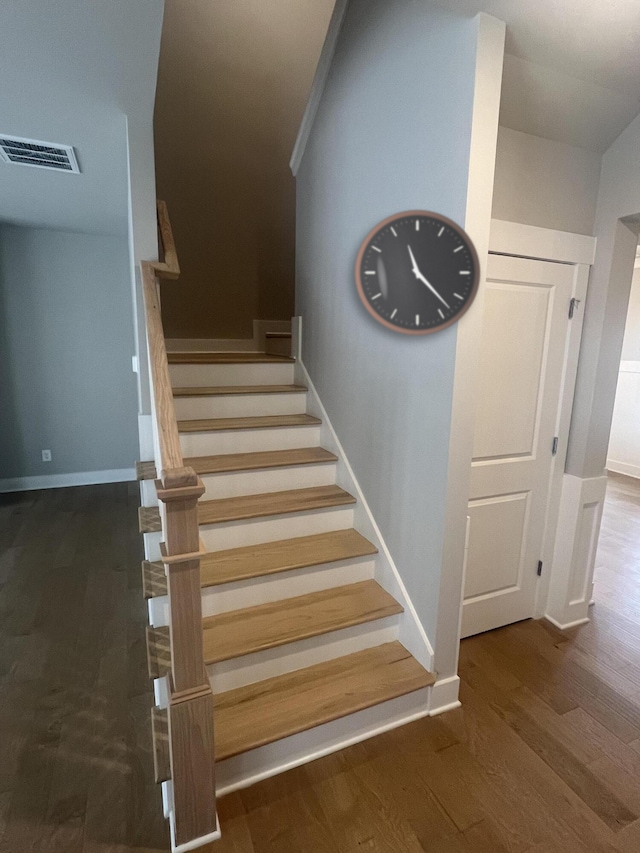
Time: {"hour": 11, "minute": 23}
